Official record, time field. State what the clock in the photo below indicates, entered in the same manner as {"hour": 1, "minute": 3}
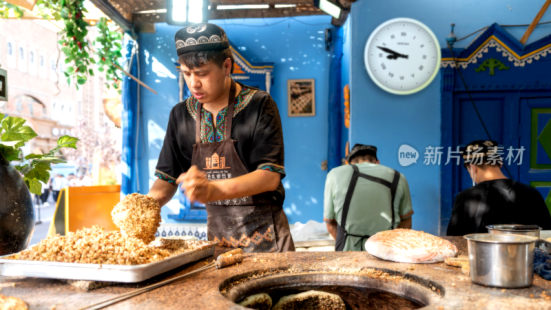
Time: {"hour": 8, "minute": 48}
